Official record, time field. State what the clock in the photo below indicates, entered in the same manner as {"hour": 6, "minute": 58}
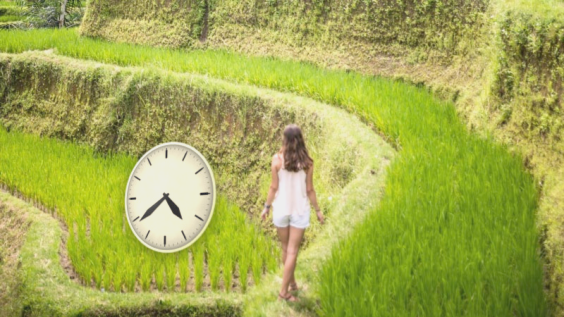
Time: {"hour": 4, "minute": 39}
